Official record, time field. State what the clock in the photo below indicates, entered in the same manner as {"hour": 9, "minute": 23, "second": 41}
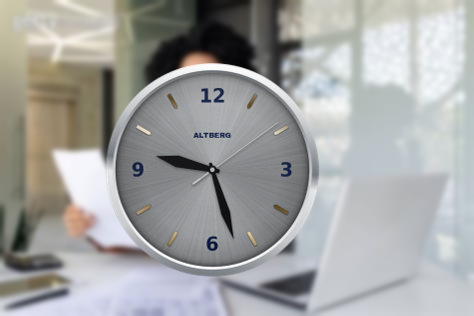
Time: {"hour": 9, "minute": 27, "second": 9}
